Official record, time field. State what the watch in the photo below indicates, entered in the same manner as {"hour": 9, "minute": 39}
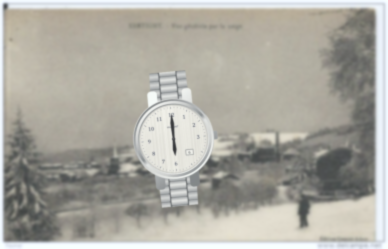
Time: {"hour": 6, "minute": 0}
